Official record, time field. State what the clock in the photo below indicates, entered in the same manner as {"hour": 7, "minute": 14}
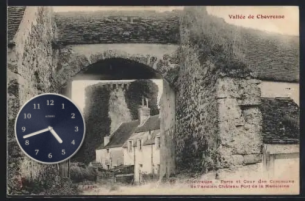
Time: {"hour": 4, "minute": 42}
